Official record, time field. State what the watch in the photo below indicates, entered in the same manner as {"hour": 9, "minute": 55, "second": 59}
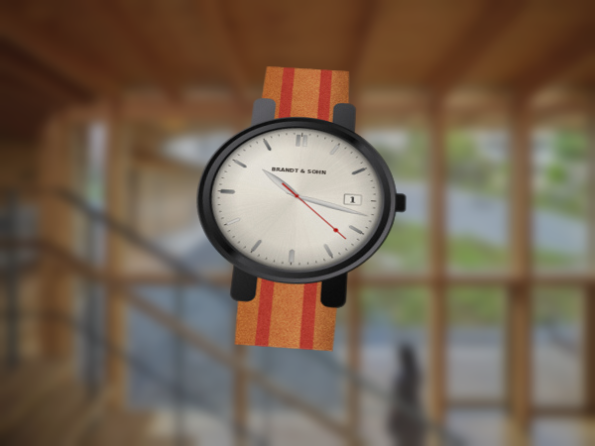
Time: {"hour": 10, "minute": 17, "second": 22}
